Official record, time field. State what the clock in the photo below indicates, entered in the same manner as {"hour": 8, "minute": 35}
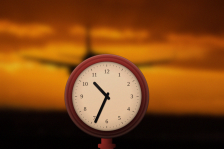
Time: {"hour": 10, "minute": 34}
